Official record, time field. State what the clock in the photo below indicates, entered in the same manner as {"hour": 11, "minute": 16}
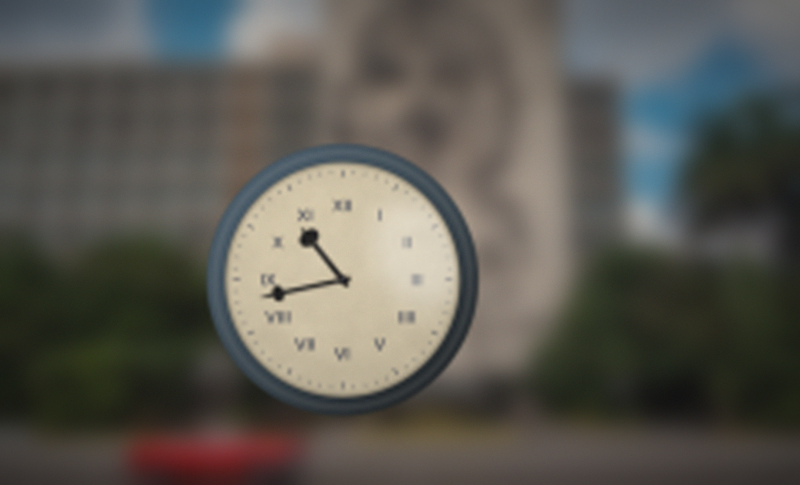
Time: {"hour": 10, "minute": 43}
